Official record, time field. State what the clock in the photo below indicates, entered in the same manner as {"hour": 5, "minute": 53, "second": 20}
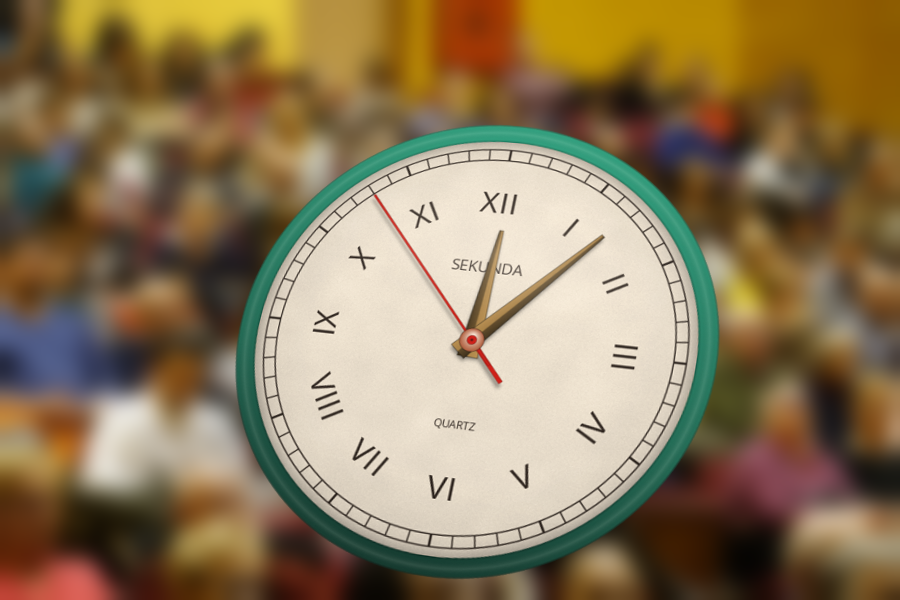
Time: {"hour": 12, "minute": 6, "second": 53}
